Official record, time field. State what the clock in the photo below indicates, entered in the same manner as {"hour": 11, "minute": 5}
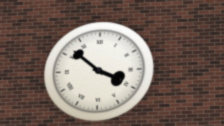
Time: {"hour": 3, "minute": 52}
